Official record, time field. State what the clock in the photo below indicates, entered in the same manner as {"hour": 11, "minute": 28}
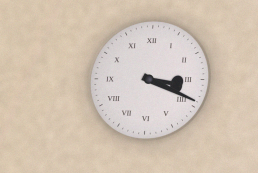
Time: {"hour": 3, "minute": 19}
